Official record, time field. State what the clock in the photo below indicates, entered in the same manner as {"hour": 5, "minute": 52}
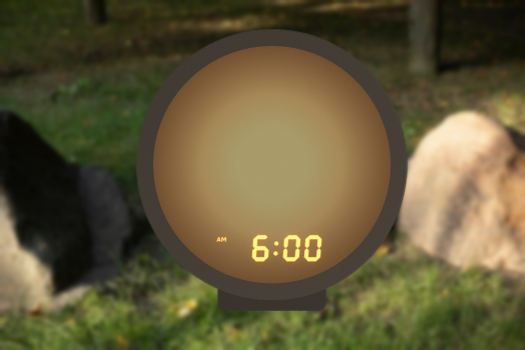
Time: {"hour": 6, "minute": 0}
